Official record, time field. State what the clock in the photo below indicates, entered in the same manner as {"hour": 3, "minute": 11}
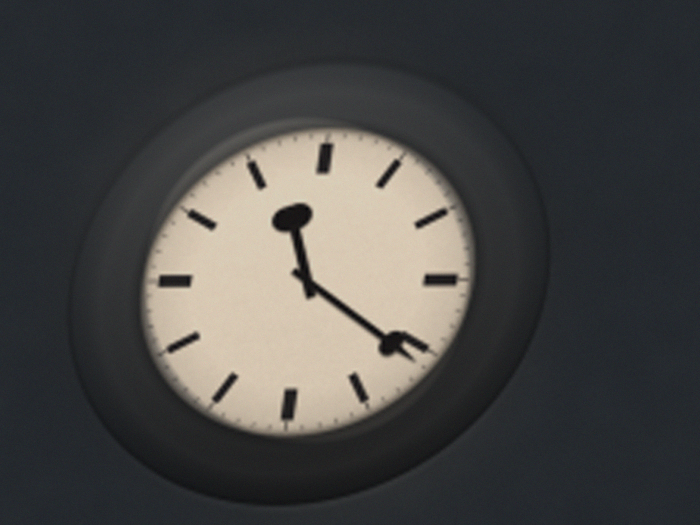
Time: {"hour": 11, "minute": 21}
